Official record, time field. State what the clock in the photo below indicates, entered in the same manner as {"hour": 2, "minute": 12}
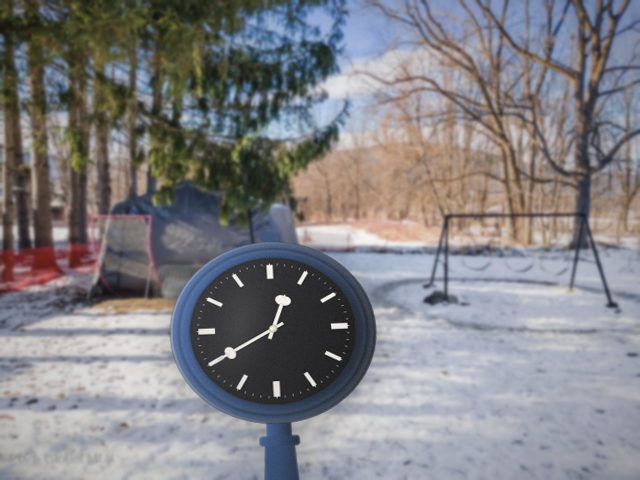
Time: {"hour": 12, "minute": 40}
